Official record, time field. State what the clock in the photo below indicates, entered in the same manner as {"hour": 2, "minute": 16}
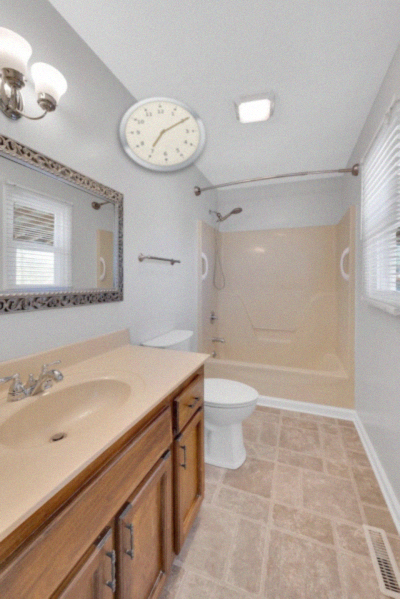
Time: {"hour": 7, "minute": 10}
